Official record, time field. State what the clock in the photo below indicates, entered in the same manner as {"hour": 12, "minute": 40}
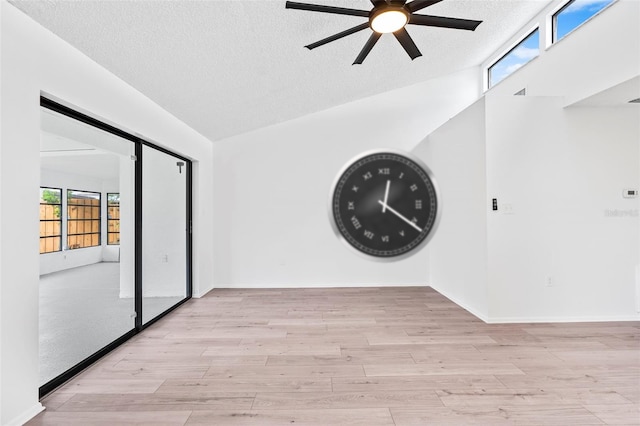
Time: {"hour": 12, "minute": 21}
